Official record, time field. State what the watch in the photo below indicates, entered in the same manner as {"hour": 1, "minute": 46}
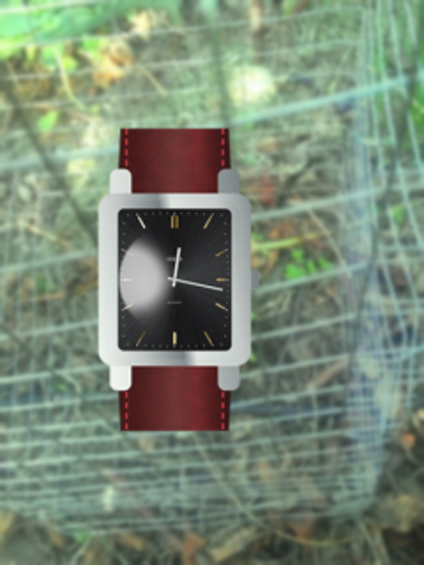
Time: {"hour": 12, "minute": 17}
